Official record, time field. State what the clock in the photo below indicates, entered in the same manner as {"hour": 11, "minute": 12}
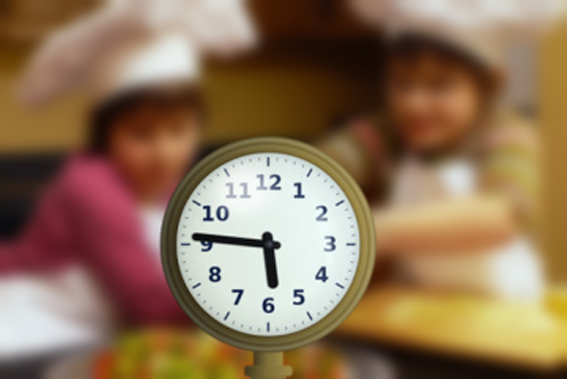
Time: {"hour": 5, "minute": 46}
